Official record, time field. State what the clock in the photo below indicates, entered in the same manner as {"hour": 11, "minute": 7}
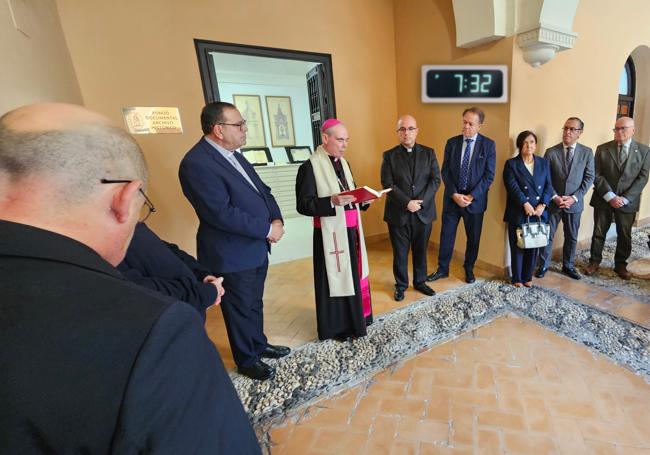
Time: {"hour": 7, "minute": 32}
